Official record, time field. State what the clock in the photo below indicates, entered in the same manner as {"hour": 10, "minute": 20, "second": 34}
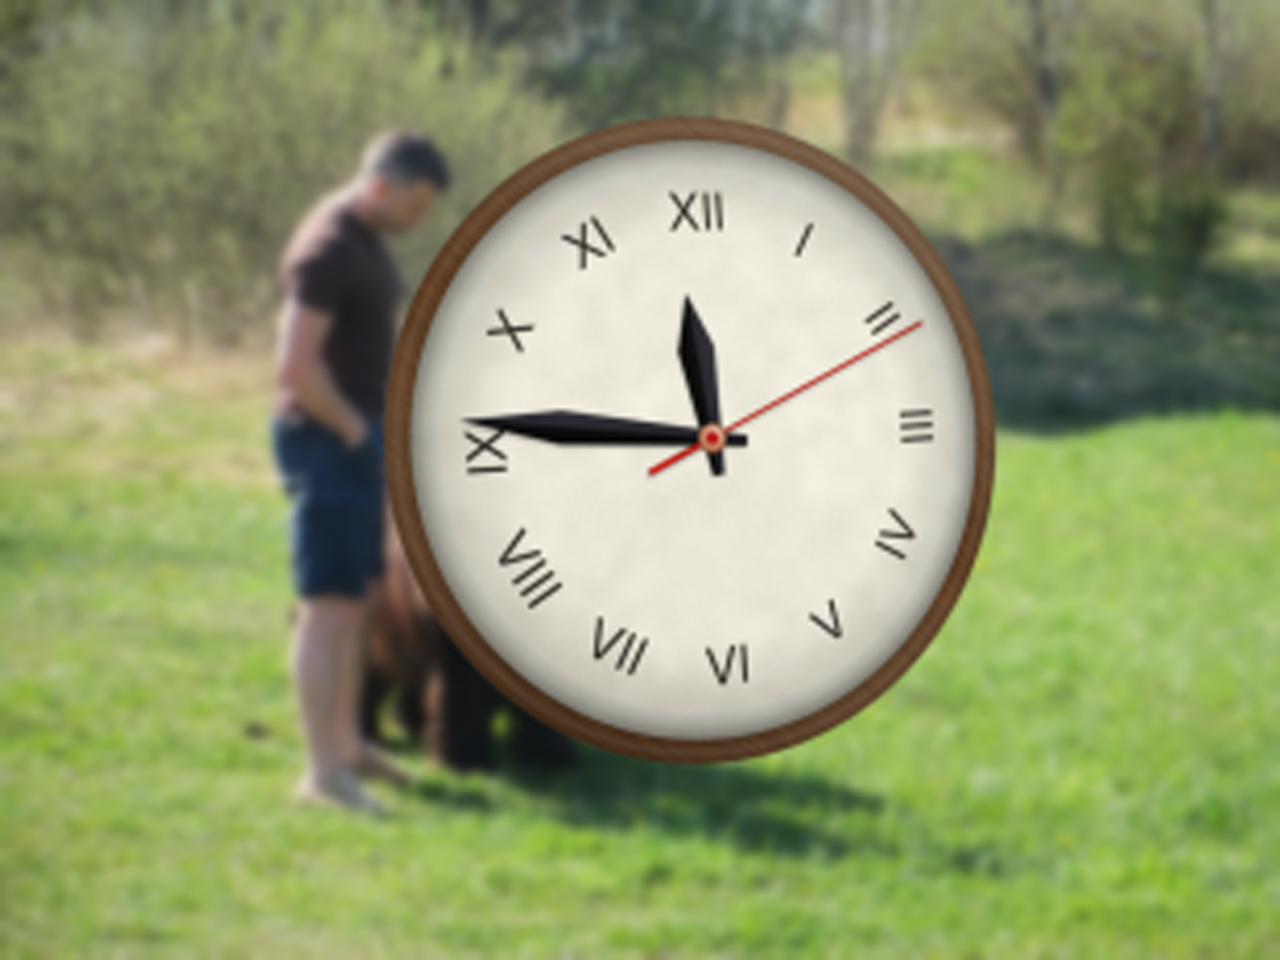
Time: {"hour": 11, "minute": 46, "second": 11}
